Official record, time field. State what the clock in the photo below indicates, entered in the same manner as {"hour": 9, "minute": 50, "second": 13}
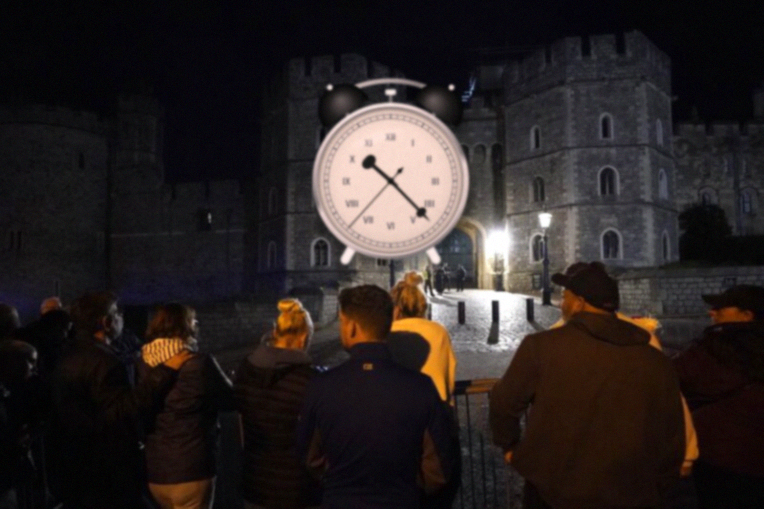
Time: {"hour": 10, "minute": 22, "second": 37}
